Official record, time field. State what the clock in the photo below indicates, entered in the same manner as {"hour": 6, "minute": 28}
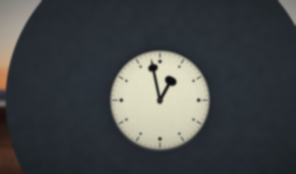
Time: {"hour": 12, "minute": 58}
